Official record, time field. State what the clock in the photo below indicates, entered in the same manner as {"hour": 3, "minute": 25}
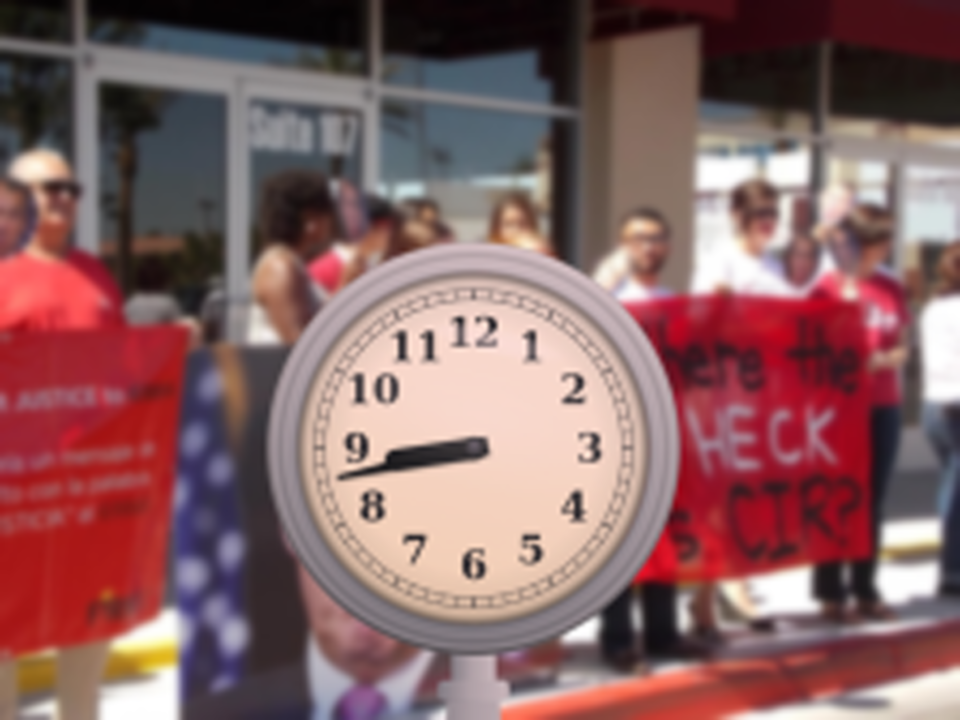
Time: {"hour": 8, "minute": 43}
